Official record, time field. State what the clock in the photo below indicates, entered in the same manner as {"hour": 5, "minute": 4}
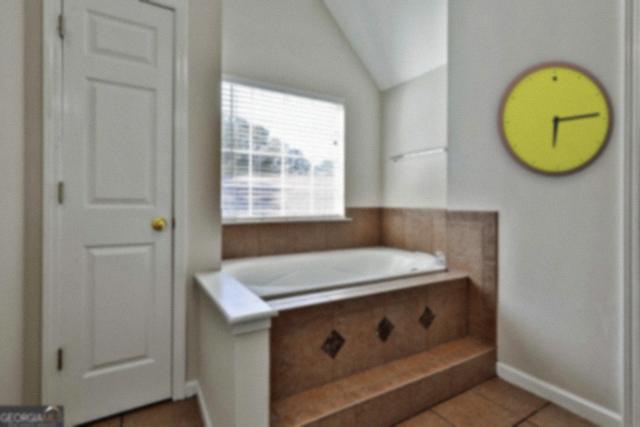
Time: {"hour": 6, "minute": 14}
